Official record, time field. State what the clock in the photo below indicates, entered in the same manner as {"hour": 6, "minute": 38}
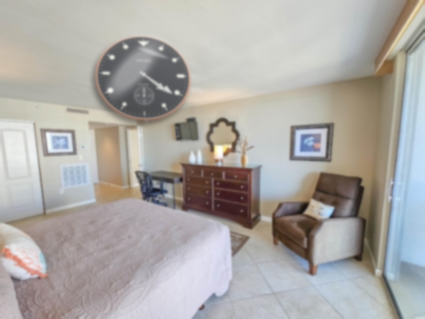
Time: {"hour": 4, "minute": 21}
